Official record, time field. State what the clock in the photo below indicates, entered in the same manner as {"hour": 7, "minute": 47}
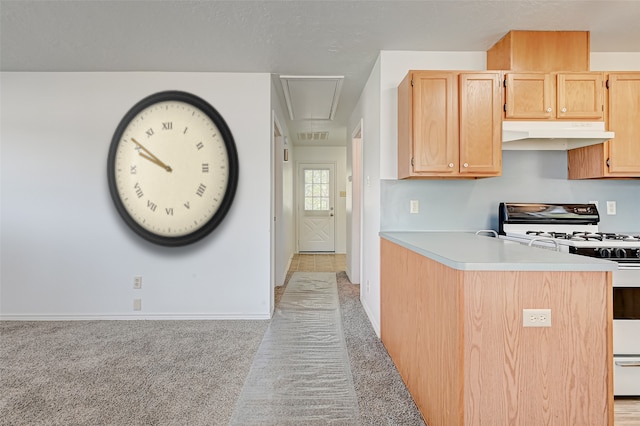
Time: {"hour": 9, "minute": 51}
